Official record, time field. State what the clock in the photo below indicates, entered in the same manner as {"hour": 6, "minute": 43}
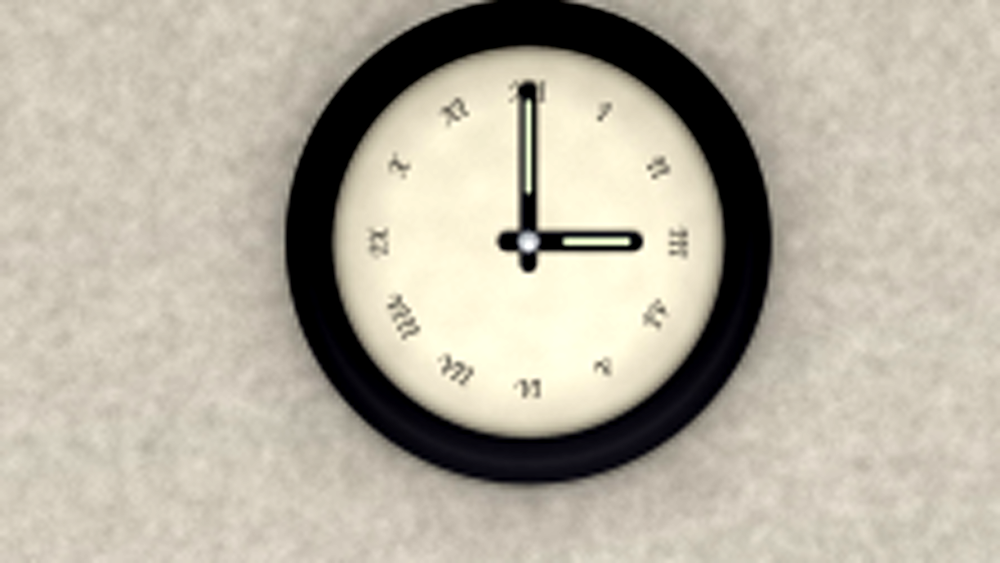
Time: {"hour": 3, "minute": 0}
